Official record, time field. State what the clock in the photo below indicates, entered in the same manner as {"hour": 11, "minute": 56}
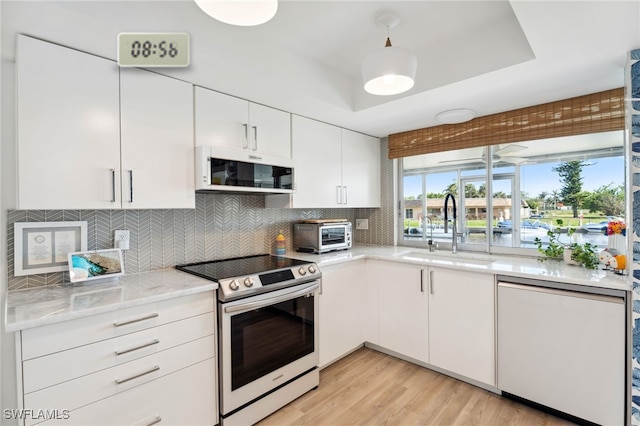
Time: {"hour": 8, "minute": 56}
